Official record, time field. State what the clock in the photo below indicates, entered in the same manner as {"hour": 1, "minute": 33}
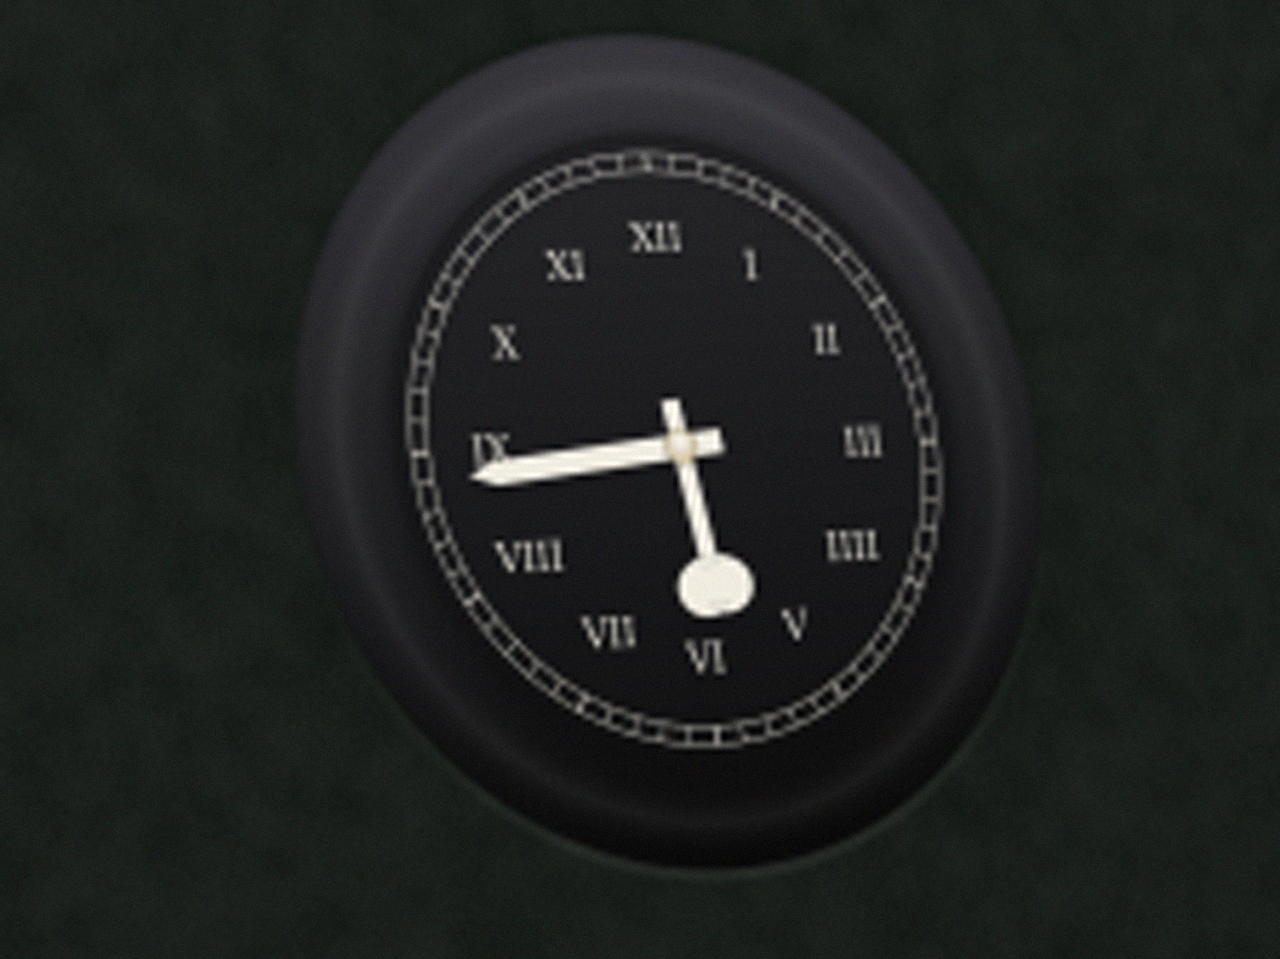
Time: {"hour": 5, "minute": 44}
